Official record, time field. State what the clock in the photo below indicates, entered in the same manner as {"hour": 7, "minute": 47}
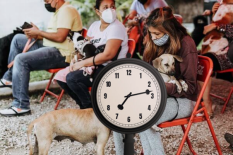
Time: {"hour": 7, "minute": 13}
